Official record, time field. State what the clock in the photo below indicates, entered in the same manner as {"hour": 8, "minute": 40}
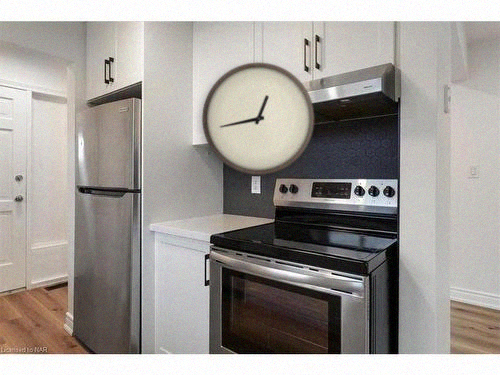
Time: {"hour": 12, "minute": 43}
